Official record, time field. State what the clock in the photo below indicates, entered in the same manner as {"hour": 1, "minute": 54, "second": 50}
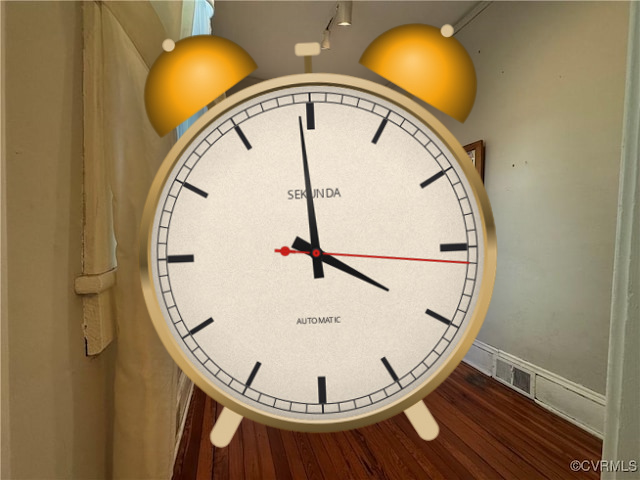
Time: {"hour": 3, "minute": 59, "second": 16}
